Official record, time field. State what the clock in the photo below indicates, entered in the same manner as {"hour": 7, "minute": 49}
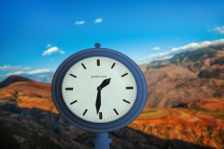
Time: {"hour": 1, "minute": 31}
